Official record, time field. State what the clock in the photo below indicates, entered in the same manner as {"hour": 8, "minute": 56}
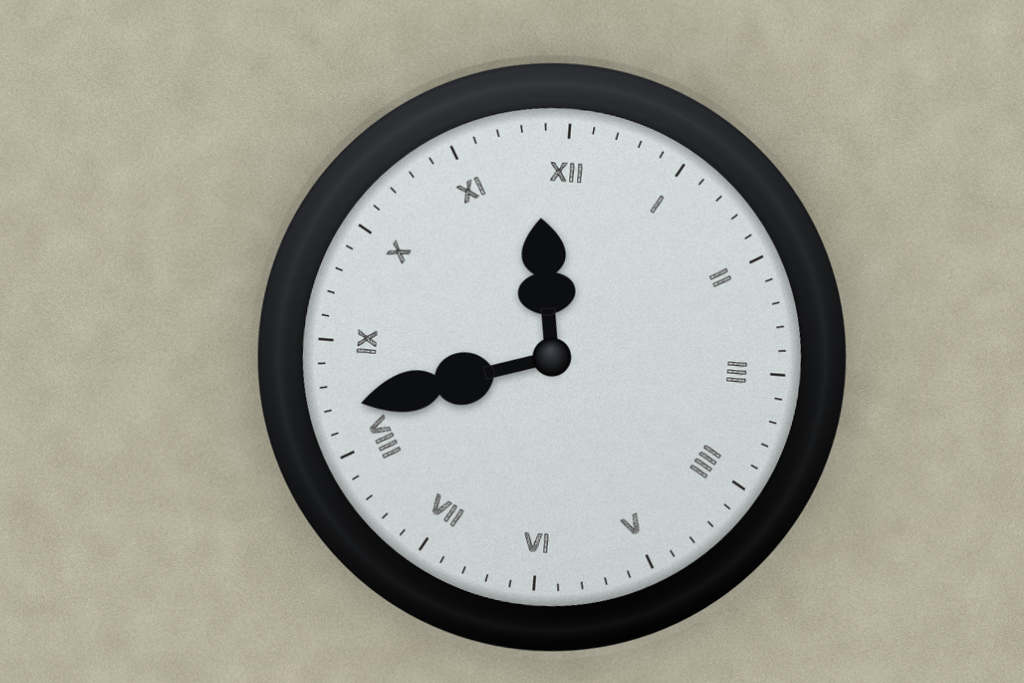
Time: {"hour": 11, "minute": 42}
